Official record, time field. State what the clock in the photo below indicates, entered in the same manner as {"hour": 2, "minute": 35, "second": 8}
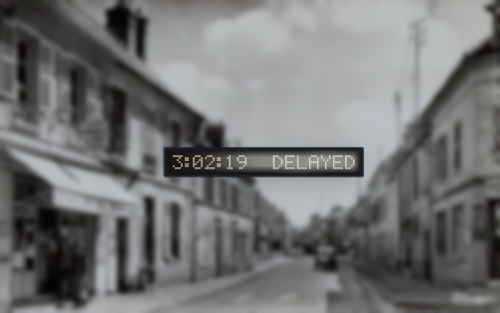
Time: {"hour": 3, "minute": 2, "second": 19}
